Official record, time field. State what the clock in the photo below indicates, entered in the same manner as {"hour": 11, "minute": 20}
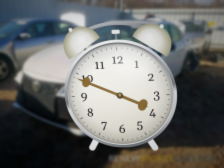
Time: {"hour": 3, "minute": 49}
